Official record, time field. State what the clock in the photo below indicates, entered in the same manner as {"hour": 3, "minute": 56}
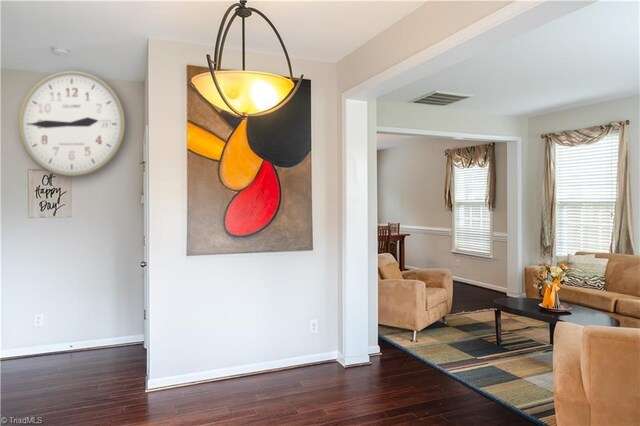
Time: {"hour": 2, "minute": 45}
